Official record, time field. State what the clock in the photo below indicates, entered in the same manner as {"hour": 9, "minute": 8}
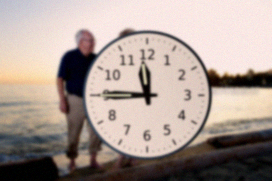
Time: {"hour": 11, "minute": 45}
